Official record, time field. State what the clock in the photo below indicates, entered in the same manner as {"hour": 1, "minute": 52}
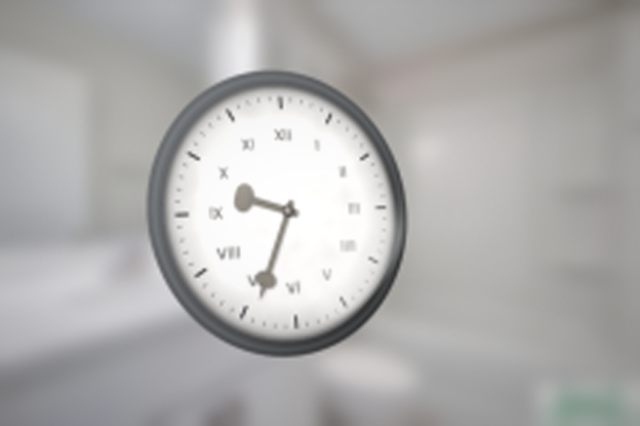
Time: {"hour": 9, "minute": 34}
